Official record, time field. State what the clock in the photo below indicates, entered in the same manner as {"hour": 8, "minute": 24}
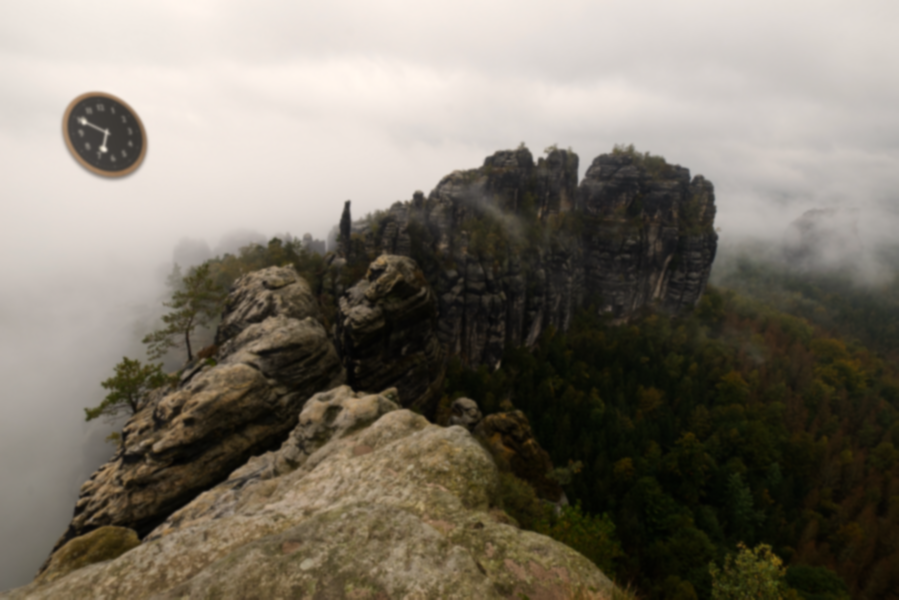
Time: {"hour": 6, "minute": 50}
